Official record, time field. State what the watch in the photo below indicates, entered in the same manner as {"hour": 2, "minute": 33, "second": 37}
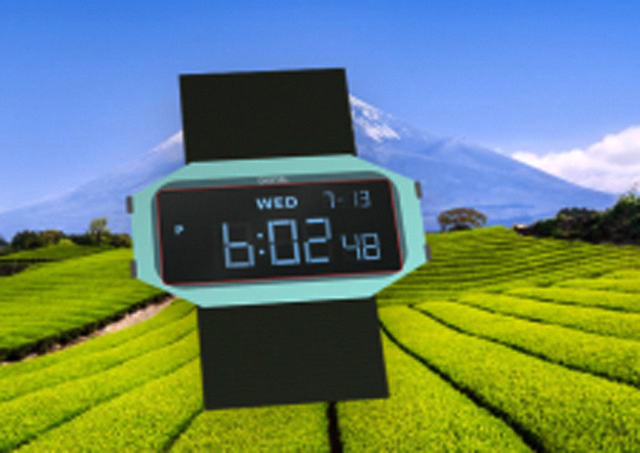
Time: {"hour": 6, "minute": 2, "second": 48}
